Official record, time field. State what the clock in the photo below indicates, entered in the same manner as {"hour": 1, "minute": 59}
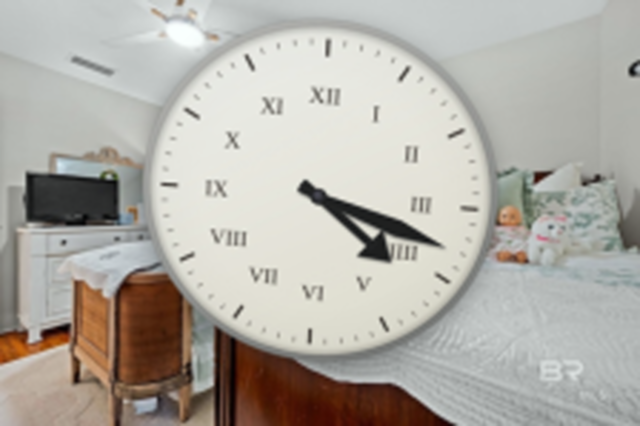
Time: {"hour": 4, "minute": 18}
